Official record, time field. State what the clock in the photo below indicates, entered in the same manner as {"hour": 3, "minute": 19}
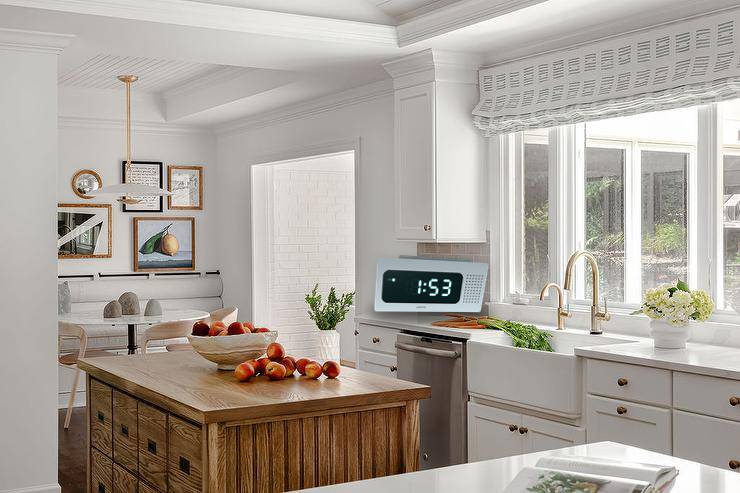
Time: {"hour": 1, "minute": 53}
